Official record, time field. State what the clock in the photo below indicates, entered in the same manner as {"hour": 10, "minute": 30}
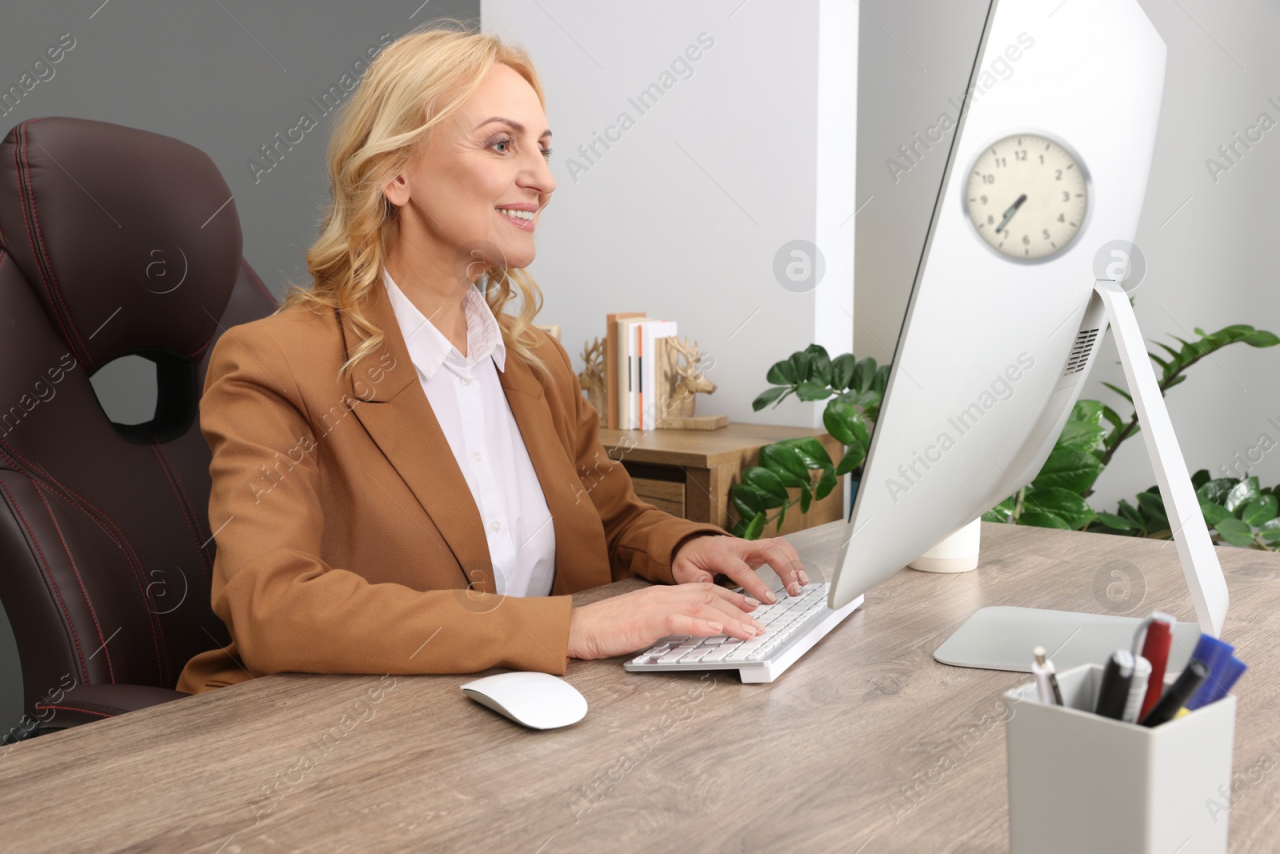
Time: {"hour": 7, "minute": 37}
